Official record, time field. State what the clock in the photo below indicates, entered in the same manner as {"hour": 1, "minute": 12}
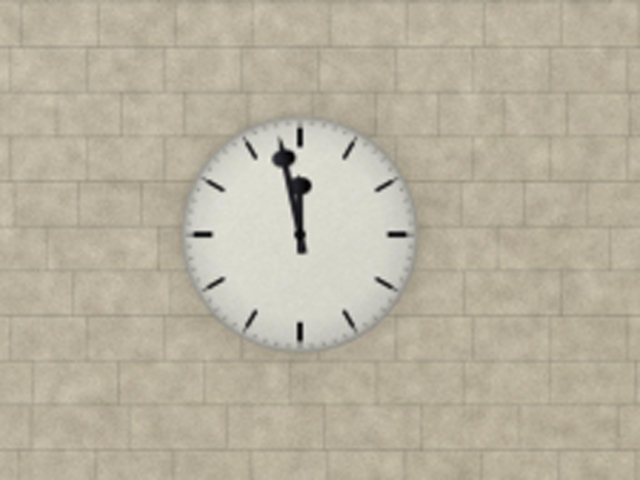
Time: {"hour": 11, "minute": 58}
